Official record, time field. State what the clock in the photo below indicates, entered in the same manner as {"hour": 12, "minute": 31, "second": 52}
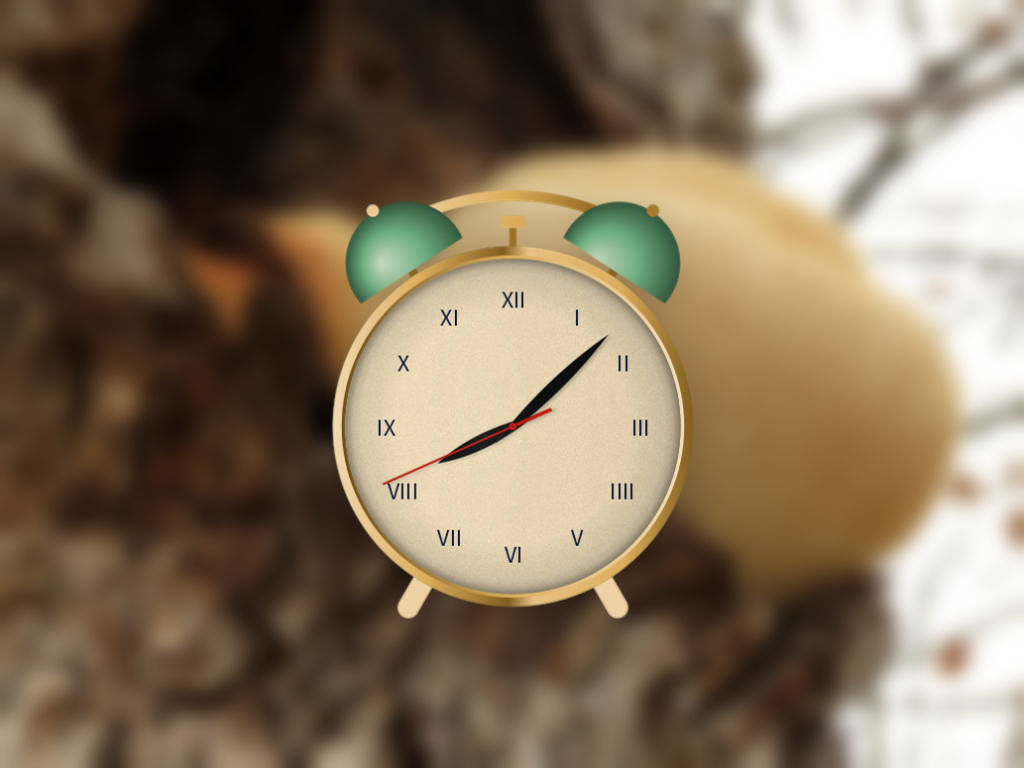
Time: {"hour": 8, "minute": 7, "second": 41}
